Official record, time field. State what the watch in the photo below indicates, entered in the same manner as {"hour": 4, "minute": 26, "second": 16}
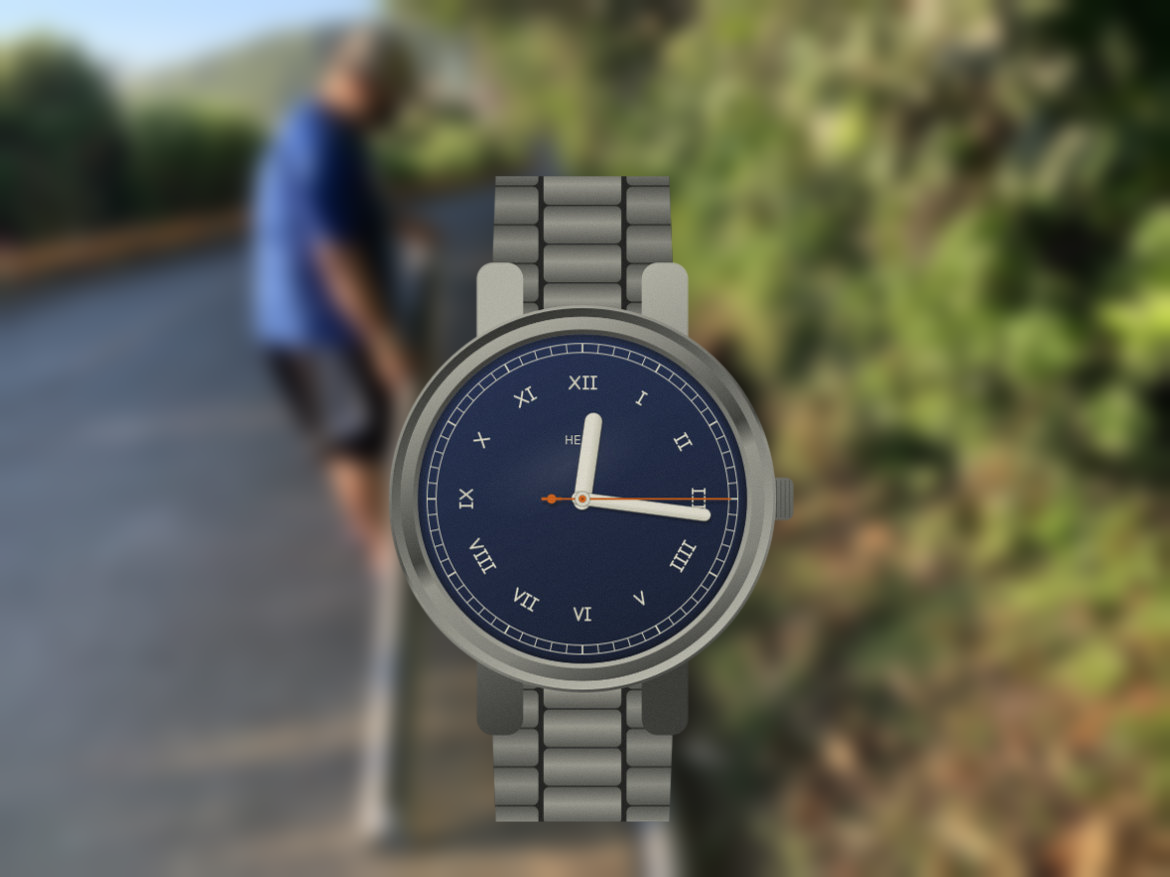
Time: {"hour": 12, "minute": 16, "second": 15}
